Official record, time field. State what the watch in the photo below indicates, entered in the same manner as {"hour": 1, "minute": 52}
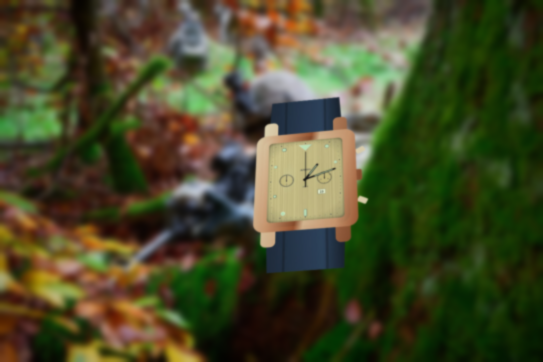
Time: {"hour": 1, "minute": 12}
